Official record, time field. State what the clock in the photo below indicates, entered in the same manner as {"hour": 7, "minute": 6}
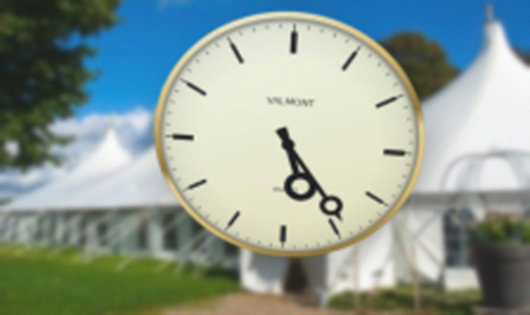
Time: {"hour": 5, "minute": 24}
